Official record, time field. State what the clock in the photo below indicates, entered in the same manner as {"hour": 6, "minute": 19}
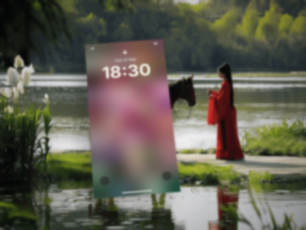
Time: {"hour": 18, "minute": 30}
